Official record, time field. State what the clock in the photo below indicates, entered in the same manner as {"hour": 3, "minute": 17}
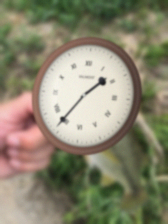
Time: {"hour": 1, "minute": 36}
